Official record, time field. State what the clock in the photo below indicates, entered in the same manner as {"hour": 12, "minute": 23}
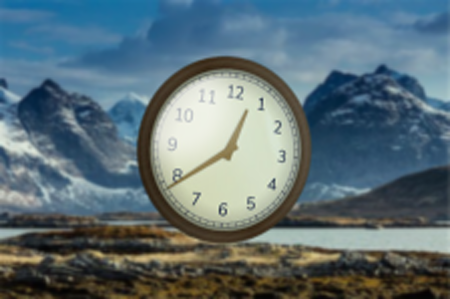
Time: {"hour": 12, "minute": 39}
